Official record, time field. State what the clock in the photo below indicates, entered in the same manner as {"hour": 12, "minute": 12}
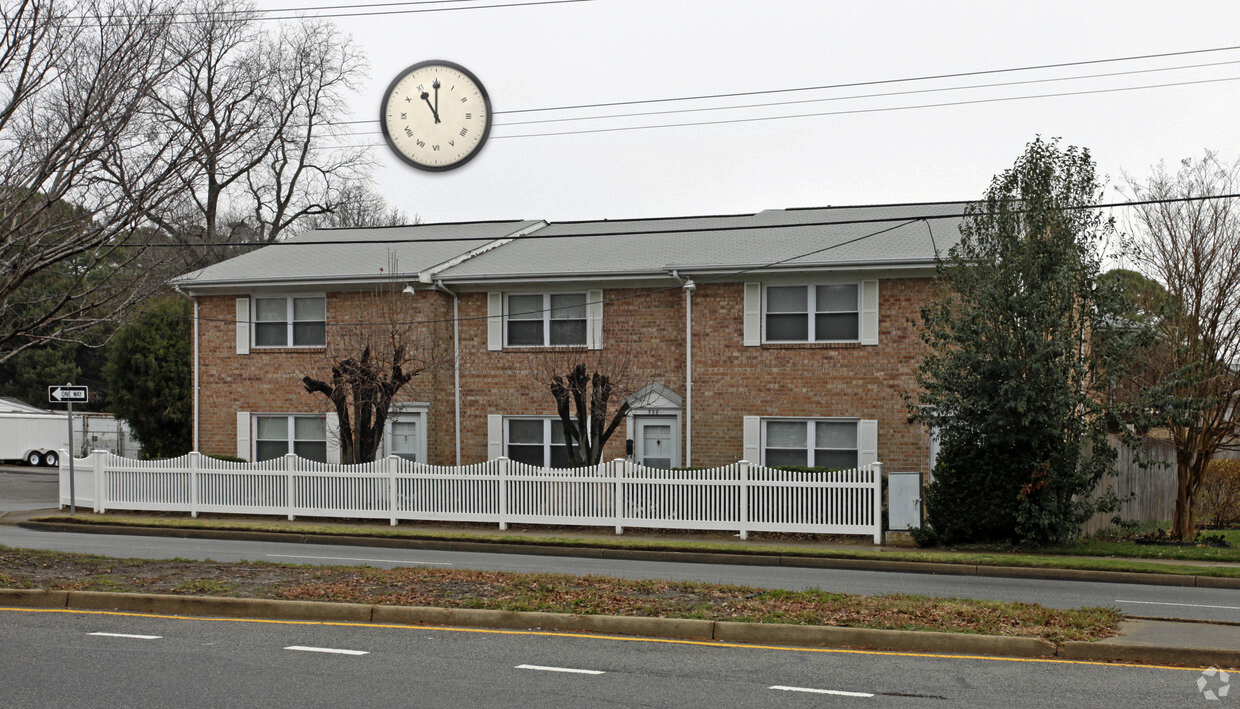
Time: {"hour": 11, "minute": 0}
